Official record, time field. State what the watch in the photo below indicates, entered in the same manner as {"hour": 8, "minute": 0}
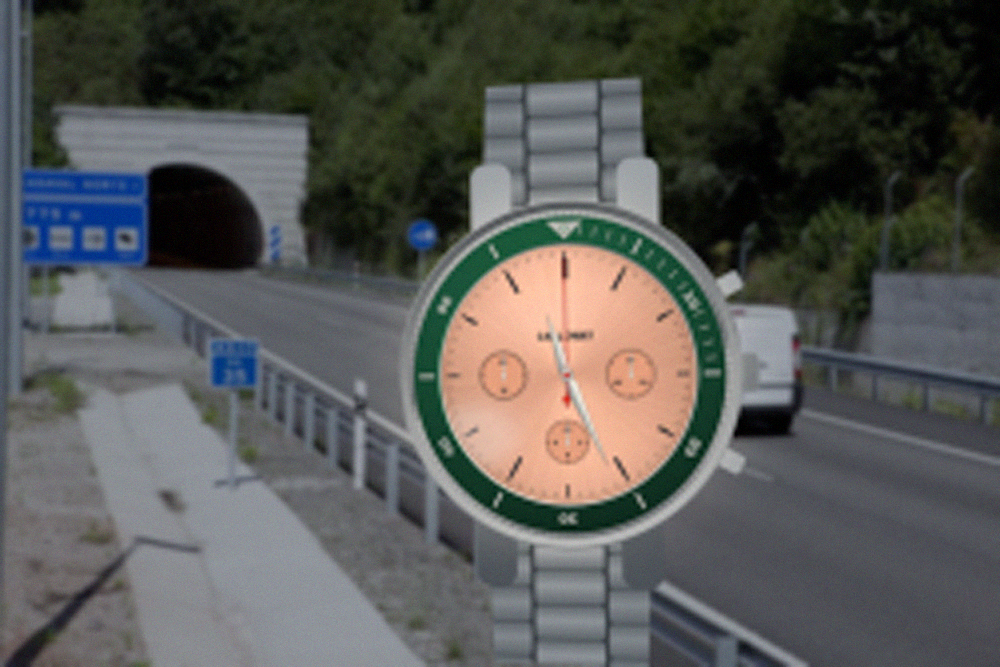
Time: {"hour": 11, "minute": 26}
